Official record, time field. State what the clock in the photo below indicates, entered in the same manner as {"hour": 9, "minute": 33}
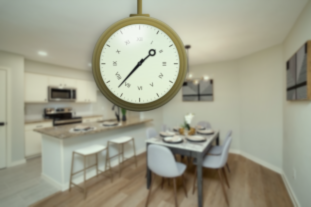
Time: {"hour": 1, "minute": 37}
